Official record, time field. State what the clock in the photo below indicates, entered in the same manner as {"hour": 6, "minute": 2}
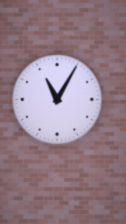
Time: {"hour": 11, "minute": 5}
